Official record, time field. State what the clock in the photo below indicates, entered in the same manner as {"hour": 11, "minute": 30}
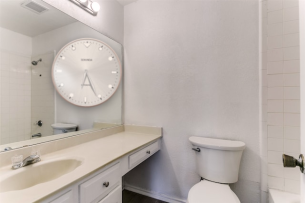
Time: {"hour": 6, "minute": 26}
